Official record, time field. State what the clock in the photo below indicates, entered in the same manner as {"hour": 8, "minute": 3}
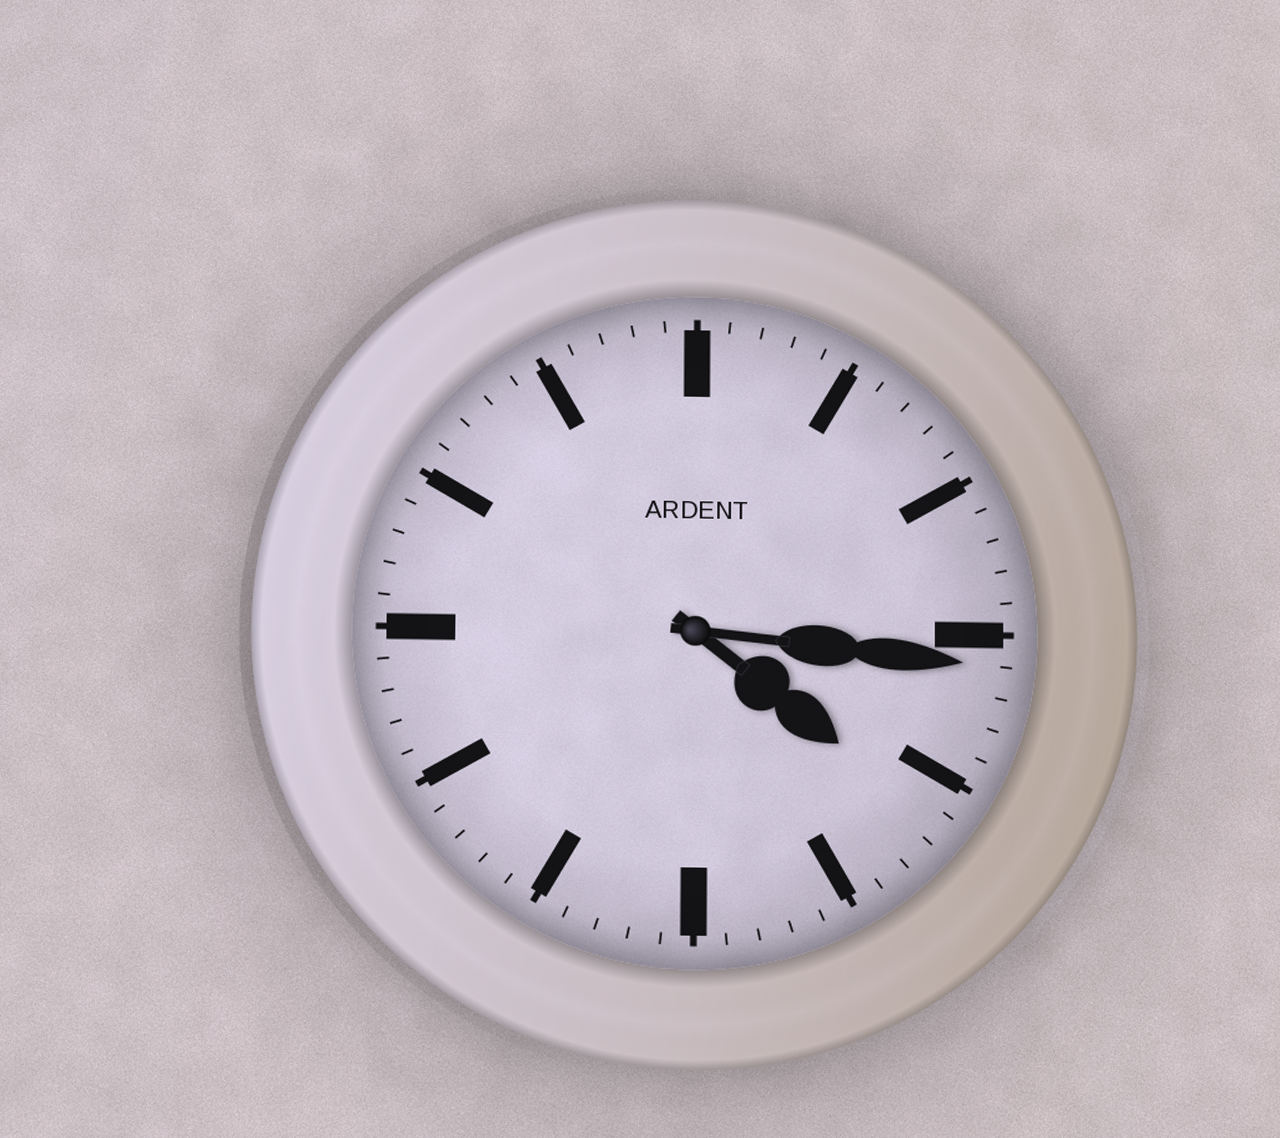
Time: {"hour": 4, "minute": 16}
